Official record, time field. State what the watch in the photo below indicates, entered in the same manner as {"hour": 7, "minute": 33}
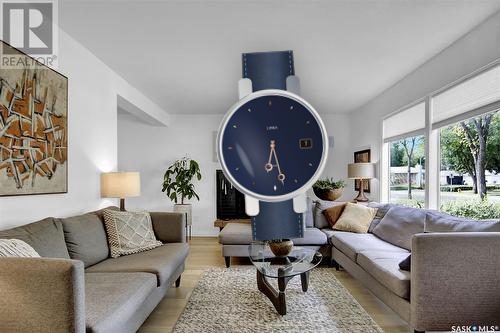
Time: {"hour": 6, "minute": 28}
